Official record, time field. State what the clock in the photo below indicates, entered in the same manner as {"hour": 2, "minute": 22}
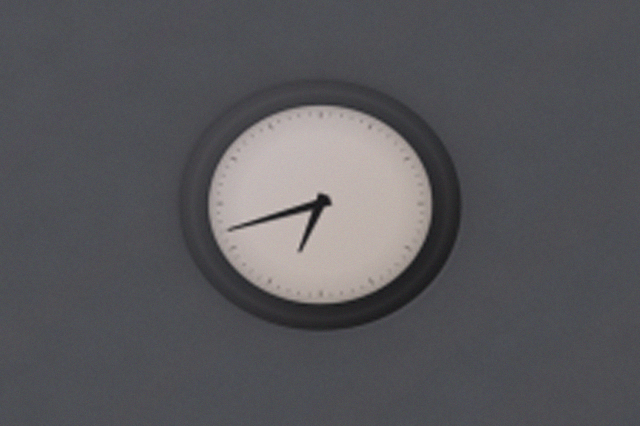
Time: {"hour": 6, "minute": 42}
